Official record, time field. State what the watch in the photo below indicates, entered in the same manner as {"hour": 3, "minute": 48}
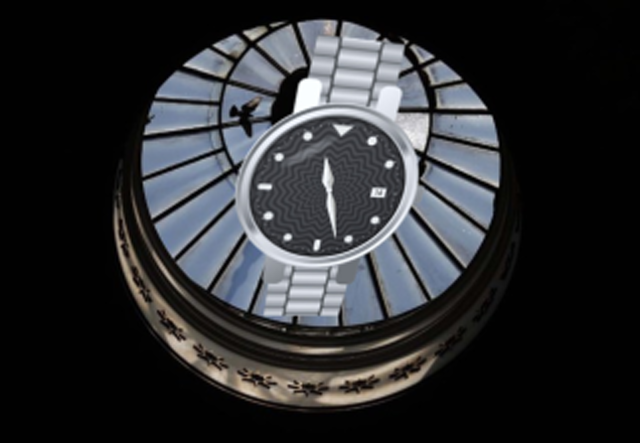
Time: {"hour": 11, "minute": 27}
